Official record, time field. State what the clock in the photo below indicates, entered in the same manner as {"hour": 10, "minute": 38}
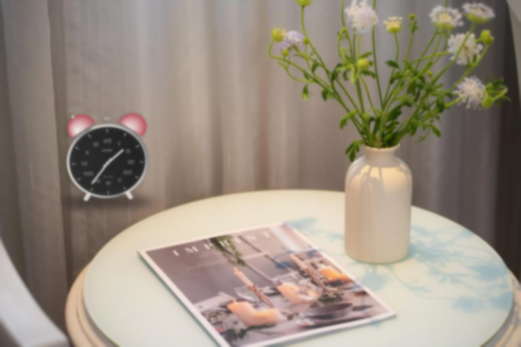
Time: {"hour": 1, "minute": 36}
